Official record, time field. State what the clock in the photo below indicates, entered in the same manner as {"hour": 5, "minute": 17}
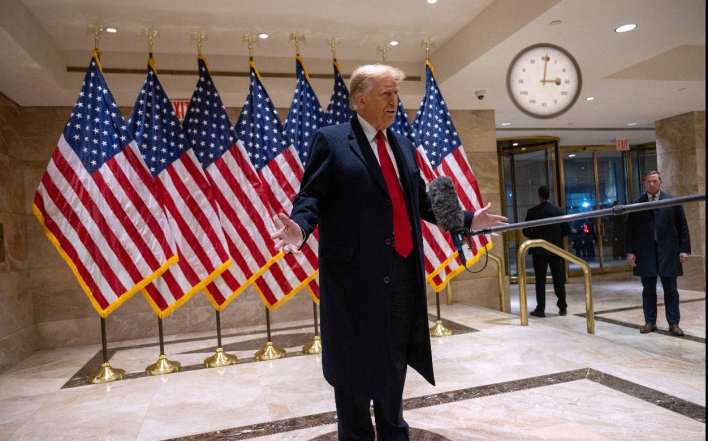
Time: {"hour": 3, "minute": 1}
